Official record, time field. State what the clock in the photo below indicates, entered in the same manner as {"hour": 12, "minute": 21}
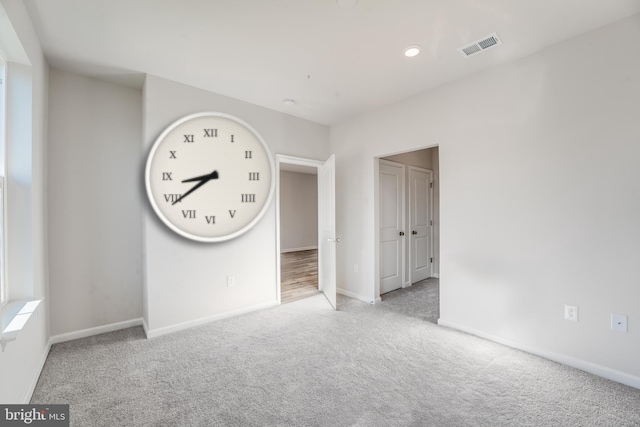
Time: {"hour": 8, "minute": 39}
